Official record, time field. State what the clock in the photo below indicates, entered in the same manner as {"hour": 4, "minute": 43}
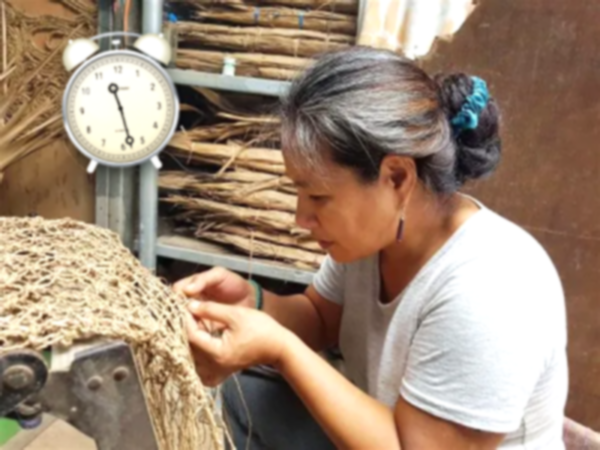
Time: {"hour": 11, "minute": 28}
